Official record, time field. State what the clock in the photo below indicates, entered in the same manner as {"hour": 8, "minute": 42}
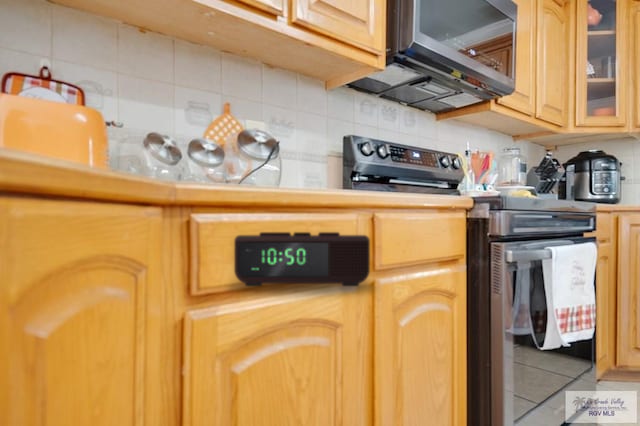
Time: {"hour": 10, "minute": 50}
